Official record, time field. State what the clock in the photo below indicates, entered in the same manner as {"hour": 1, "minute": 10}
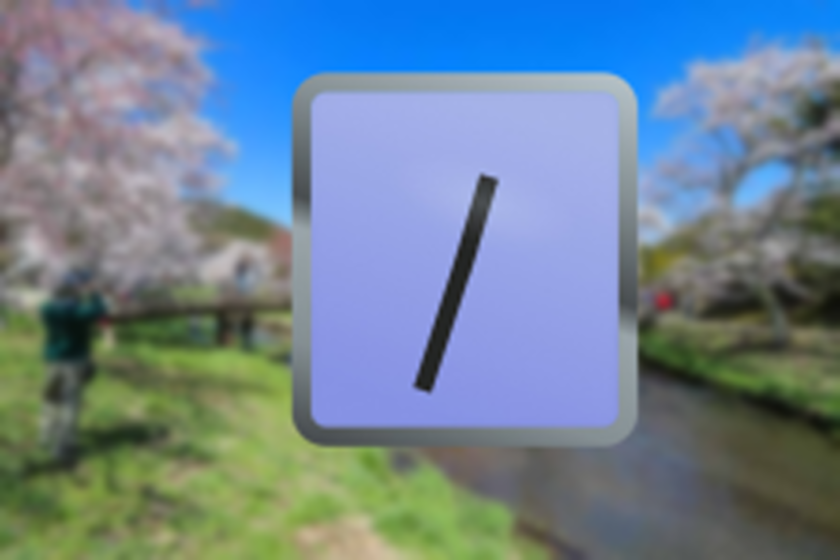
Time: {"hour": 12, "minute": 33}
